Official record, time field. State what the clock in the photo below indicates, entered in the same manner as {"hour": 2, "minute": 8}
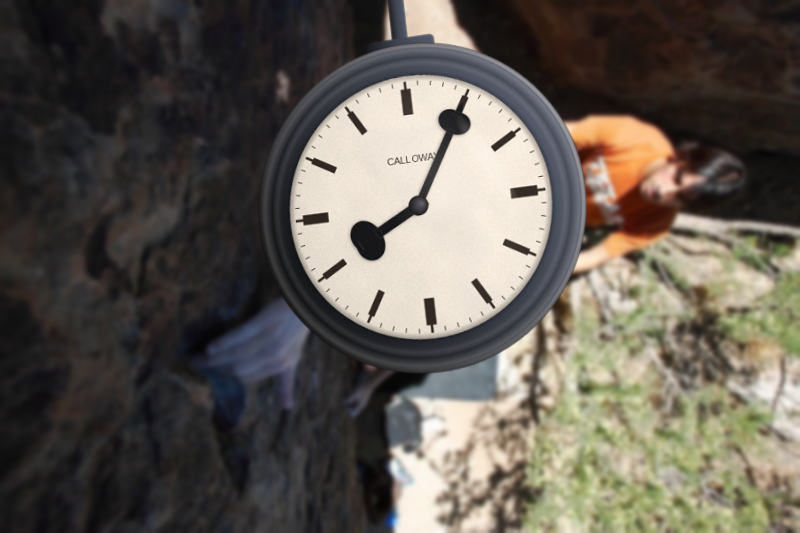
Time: {"hour": 8, "minute": 5}
